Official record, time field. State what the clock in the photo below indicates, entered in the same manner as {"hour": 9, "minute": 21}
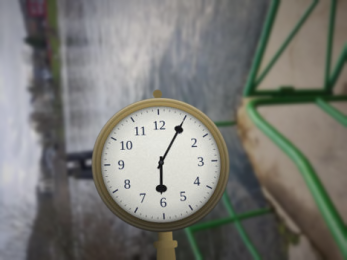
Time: {"hour": 6, "minute": 5}
